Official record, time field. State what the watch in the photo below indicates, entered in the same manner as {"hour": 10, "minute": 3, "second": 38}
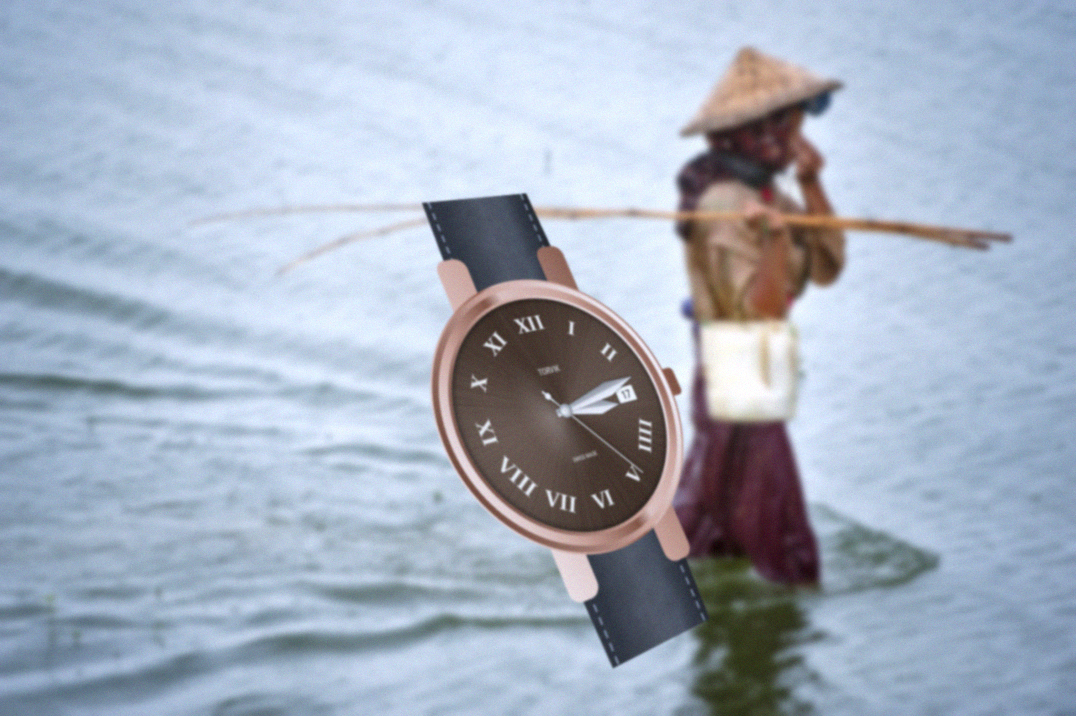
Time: {"hour": 3, "minute": 13, "second": 24}
